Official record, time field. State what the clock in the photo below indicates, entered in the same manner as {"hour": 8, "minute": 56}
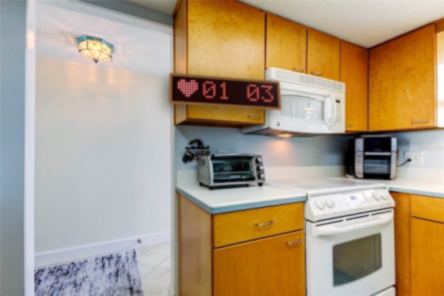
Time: {"hour": 1, "minute": 3}
